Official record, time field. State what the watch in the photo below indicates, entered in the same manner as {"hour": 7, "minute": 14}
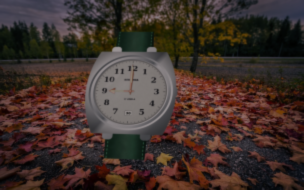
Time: {"hour": 9, "minute": 0}
